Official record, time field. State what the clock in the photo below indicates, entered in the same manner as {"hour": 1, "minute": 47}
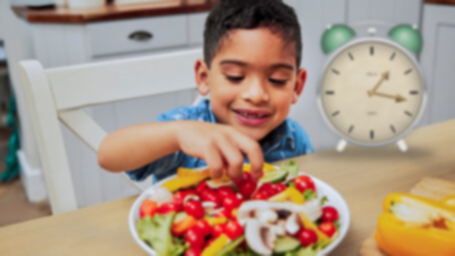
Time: {"hour": 1, "minute": 17}
